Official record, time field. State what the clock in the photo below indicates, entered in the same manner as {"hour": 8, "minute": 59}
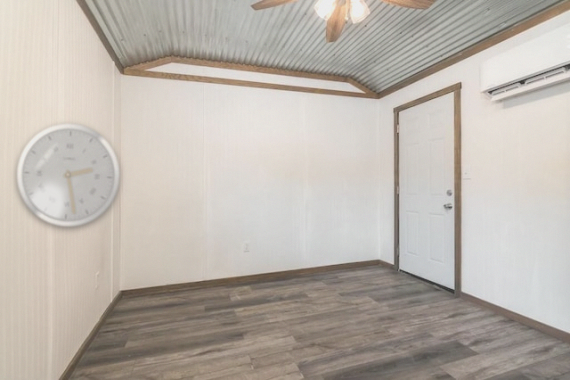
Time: {"hour": 2, "minute": 28}
